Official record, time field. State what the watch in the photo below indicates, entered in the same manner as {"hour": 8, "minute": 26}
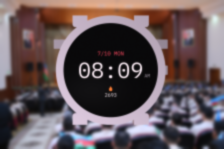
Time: {"hour": 8, "minute": 9}
